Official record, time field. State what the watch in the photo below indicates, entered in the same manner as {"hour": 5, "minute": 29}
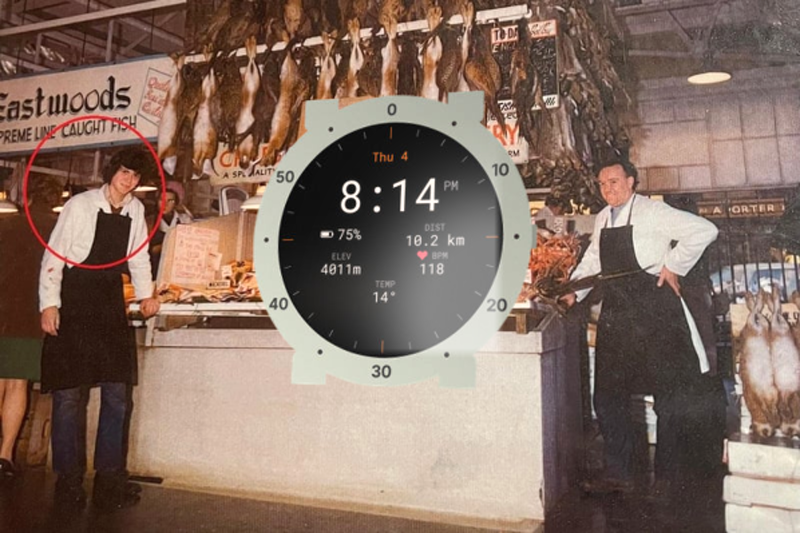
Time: {"hour": 8, "minute": 14}
